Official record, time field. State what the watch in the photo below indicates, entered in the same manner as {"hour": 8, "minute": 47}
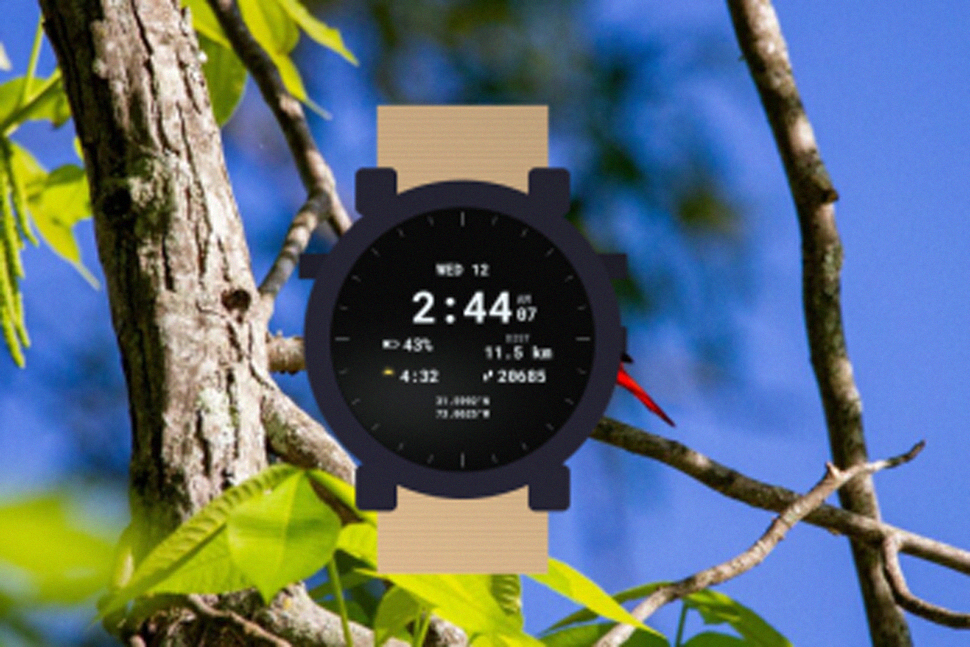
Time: {"hour": 2, "minute": 44}
